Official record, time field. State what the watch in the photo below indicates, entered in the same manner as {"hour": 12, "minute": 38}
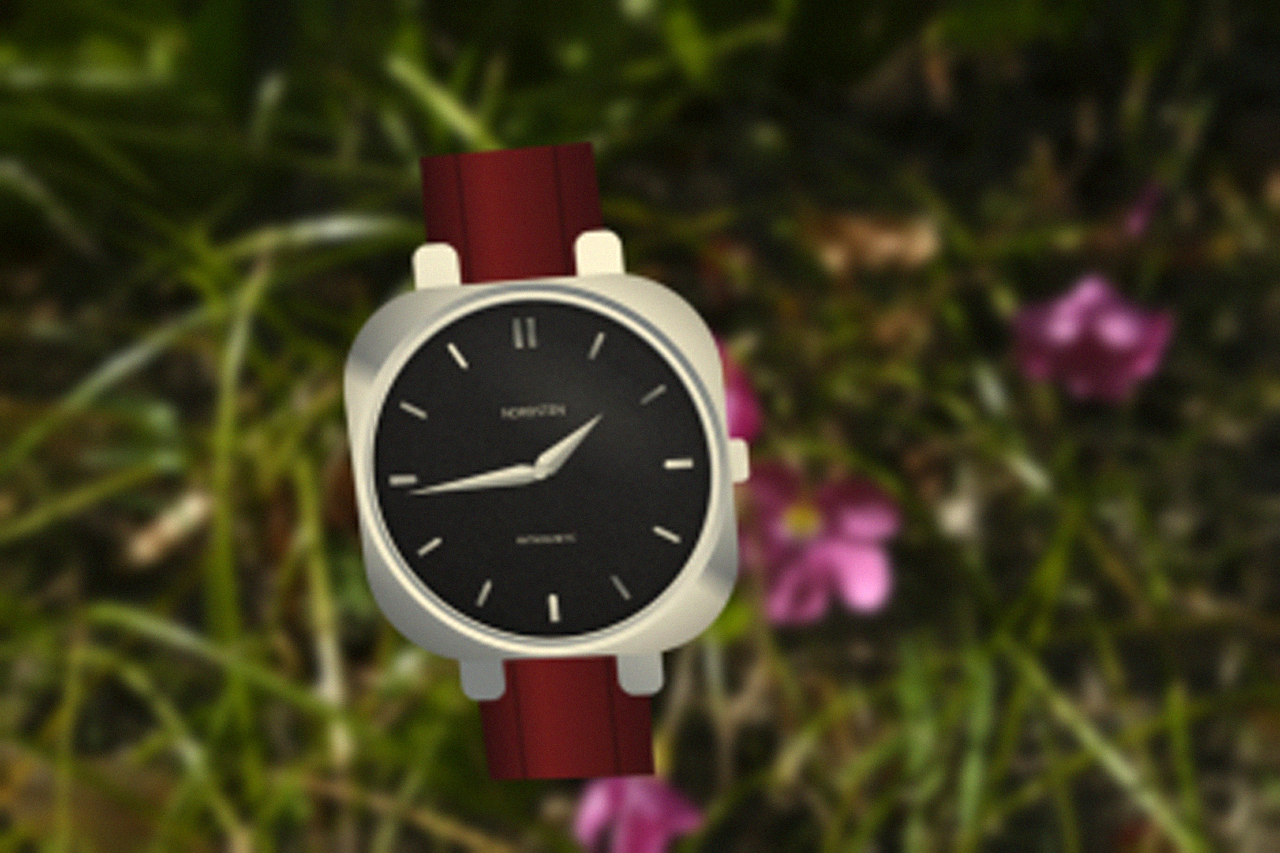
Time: {"hour": 1, "minute": 44}
